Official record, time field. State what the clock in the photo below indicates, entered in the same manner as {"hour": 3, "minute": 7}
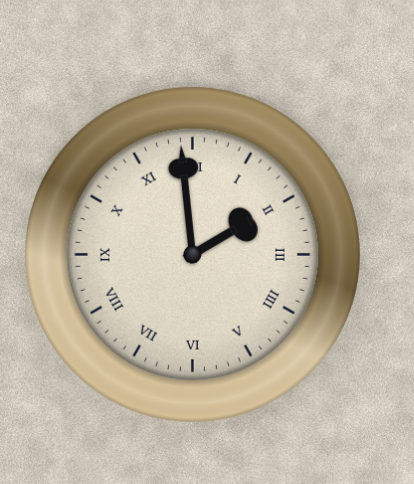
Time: {"hour": 1, "minute": 59}
